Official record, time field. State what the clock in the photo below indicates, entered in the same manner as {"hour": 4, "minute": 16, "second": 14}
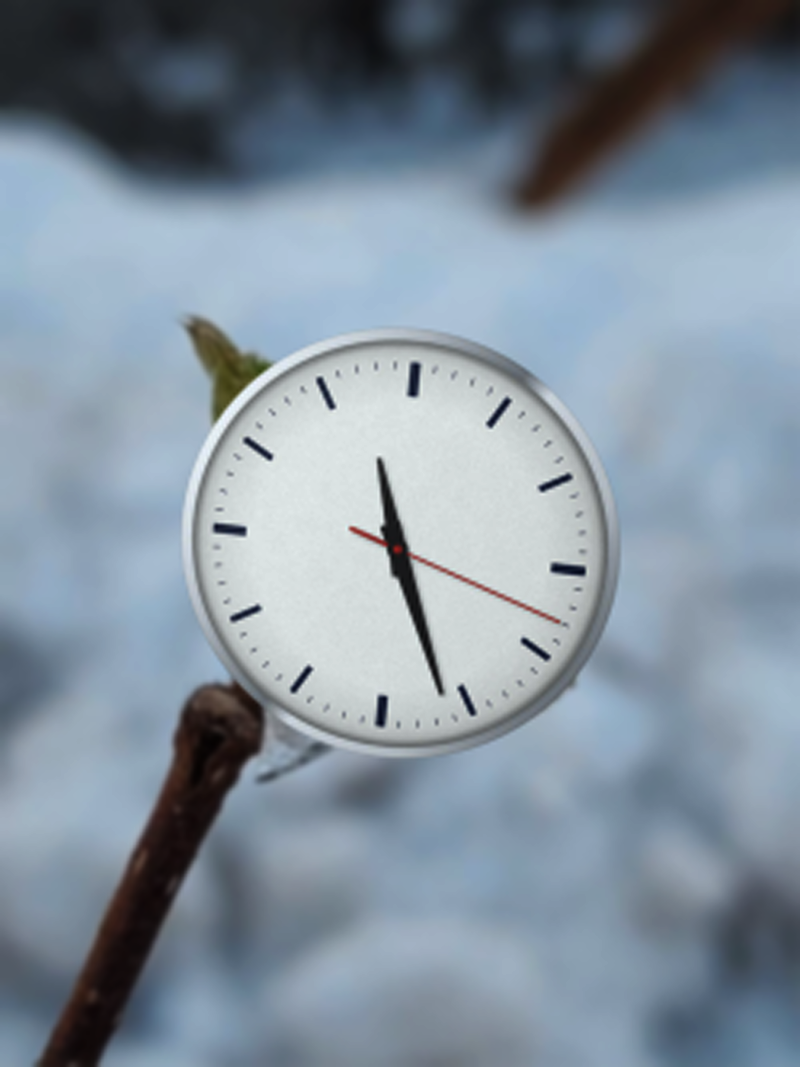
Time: {"hour": 11, "minute": 26, "second": 18}
